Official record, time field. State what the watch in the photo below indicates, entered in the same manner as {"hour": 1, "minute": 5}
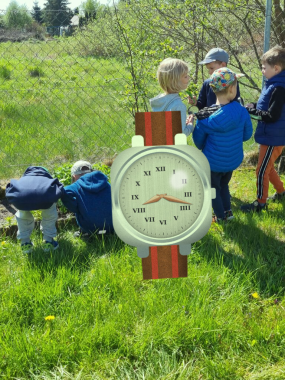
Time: {"hour": 8, "minute": 18}
